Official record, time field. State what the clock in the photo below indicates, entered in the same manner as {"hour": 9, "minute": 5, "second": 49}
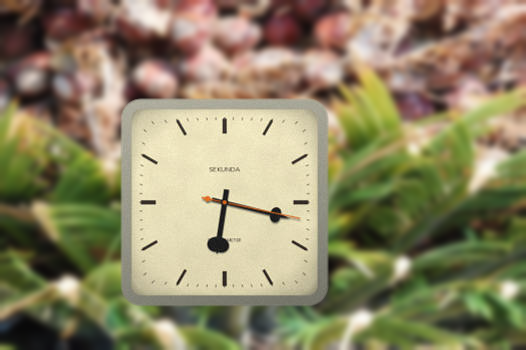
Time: {"hour": 6, "minute": 17, "second": 17}
